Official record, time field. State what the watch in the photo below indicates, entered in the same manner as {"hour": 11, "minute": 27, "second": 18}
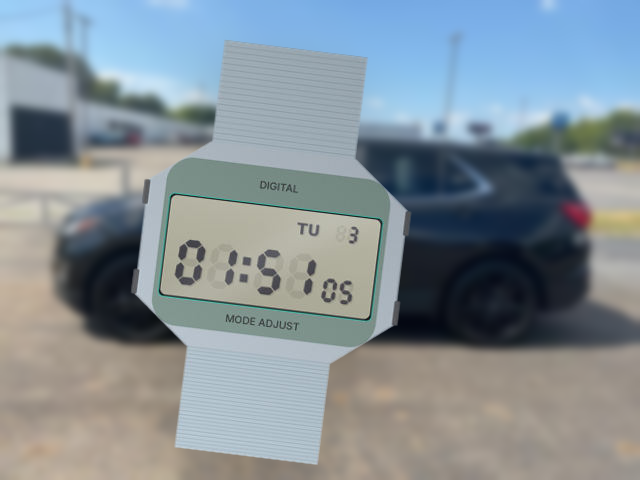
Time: {"hour": 1, "minute": 51, "second": 5}
